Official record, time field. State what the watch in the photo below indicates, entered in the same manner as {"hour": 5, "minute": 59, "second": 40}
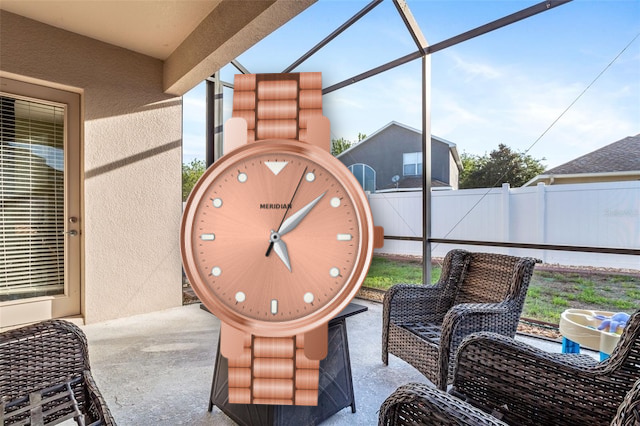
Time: {"hour": 5, "minute": 8, "second": 4}
